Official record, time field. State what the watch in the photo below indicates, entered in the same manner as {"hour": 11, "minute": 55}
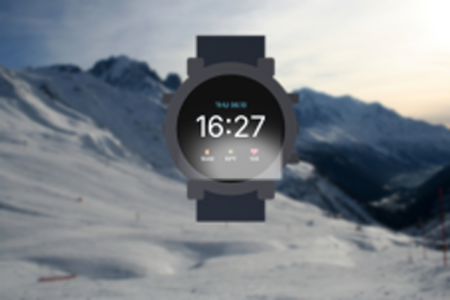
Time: {"hour": 16, "minute": 27}
